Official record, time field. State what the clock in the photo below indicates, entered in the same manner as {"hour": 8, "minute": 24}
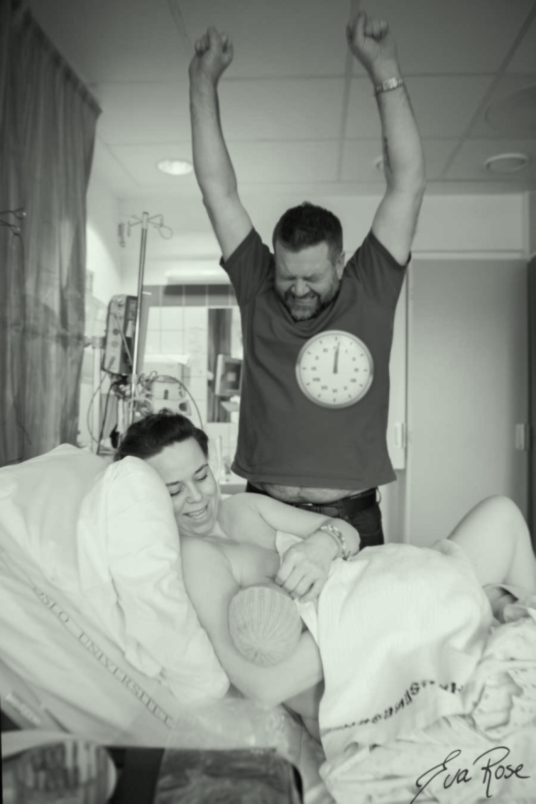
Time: {"hour": 12, "minute": 1}
